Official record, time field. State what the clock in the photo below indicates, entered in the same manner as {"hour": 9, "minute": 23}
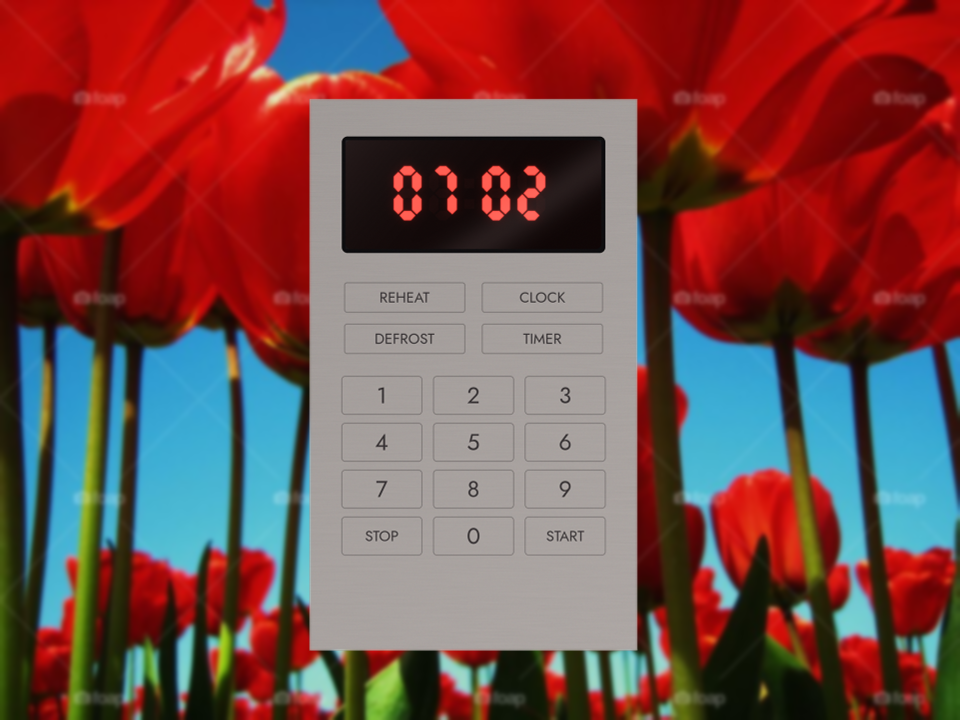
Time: {"hour": 7, "minute": 2}
